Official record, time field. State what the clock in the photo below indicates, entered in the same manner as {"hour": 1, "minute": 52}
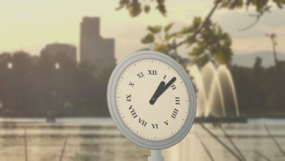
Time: {"hour": 1, "minute": 8}
